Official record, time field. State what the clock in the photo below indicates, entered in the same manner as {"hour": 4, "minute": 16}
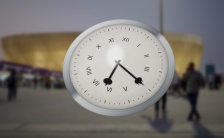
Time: {"hour": 6, "minute": 20}
